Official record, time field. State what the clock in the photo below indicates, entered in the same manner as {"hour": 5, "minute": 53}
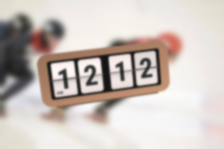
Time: {"hour": 12, "minute": 12}
